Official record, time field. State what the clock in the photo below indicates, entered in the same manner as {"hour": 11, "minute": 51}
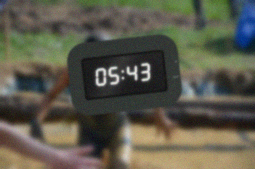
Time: {"hour": 5, "minute": 43}
